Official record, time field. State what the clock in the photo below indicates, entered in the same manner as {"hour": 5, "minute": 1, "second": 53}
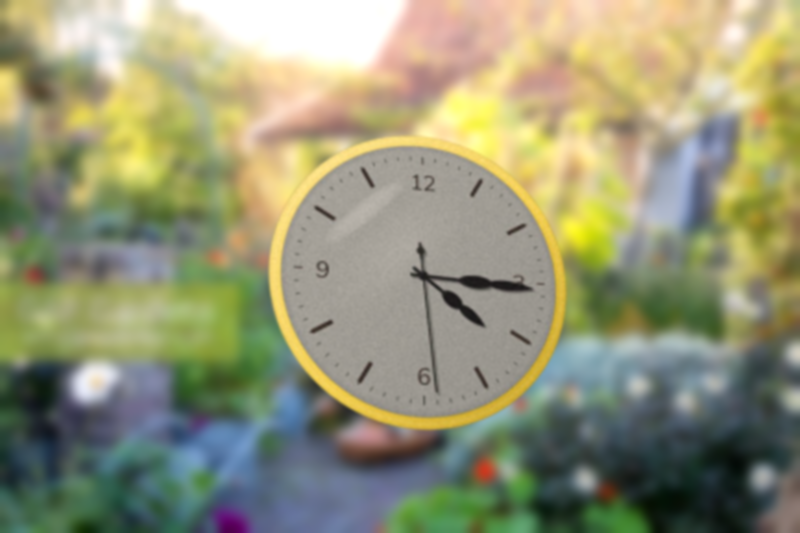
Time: {"hour": 4, "minute": 15, "second": 29}
